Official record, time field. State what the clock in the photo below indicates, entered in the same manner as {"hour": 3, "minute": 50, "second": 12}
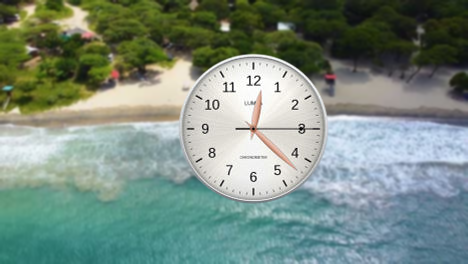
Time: {"hour": 12, "minute": 22, "second": 15}
